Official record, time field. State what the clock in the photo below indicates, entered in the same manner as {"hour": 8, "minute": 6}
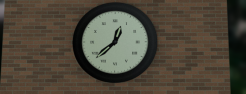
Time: {"hour": 12, "minute": 38}
